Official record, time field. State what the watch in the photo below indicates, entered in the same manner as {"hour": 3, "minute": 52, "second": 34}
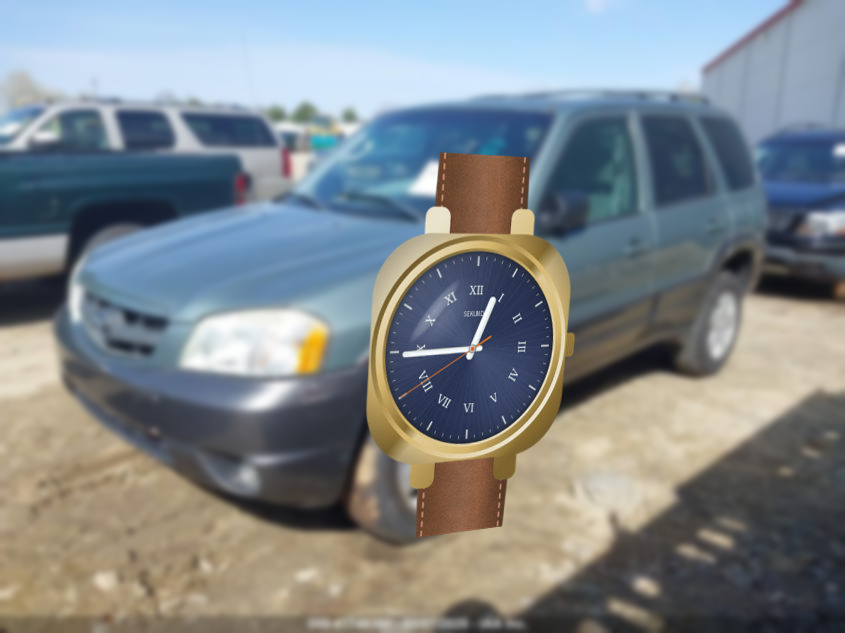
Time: {"hour": 12, "minute": 44, "second": 40}
